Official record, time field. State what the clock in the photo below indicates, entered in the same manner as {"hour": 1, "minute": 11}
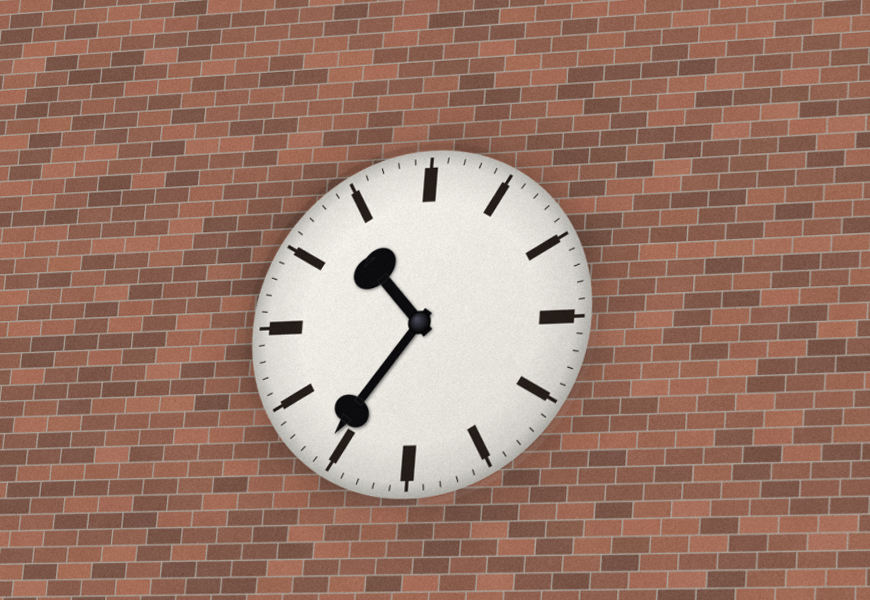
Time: {"hour": 10, "minute": 36}
